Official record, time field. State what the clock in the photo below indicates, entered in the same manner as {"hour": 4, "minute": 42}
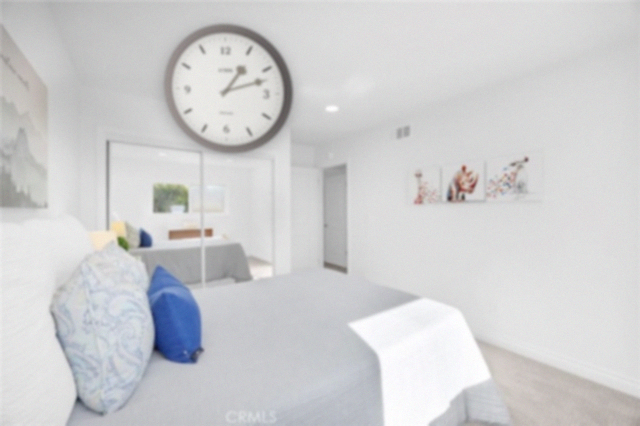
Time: {"hour": 1, "minute": 12}
